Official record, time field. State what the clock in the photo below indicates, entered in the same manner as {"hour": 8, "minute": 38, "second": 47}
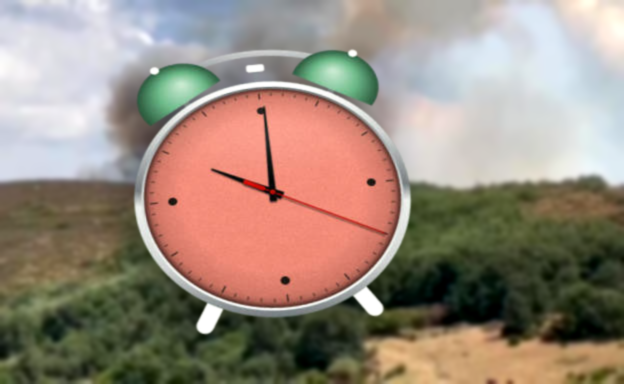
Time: {"hour": 10, "minute": 0, "second": 20}
